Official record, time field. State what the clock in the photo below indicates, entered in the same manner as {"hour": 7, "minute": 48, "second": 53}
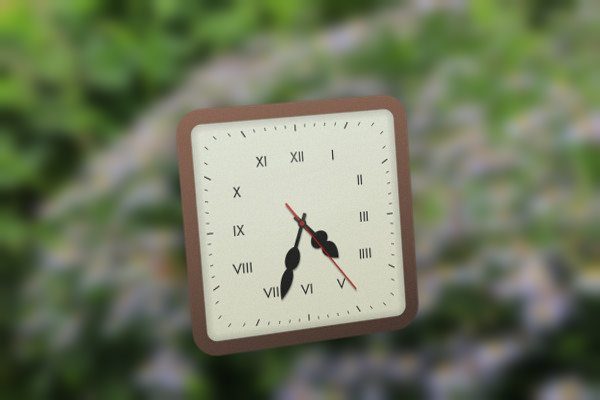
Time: {"hour": 4, "minute": 33, "second": 24}
